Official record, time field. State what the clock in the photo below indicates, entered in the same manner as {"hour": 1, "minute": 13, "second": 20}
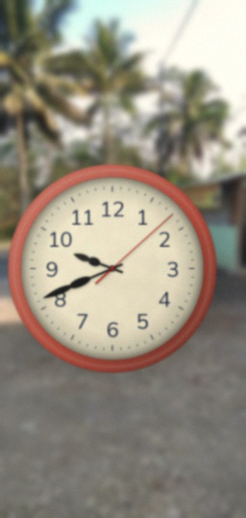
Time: {"hour": 9, "minute": 41, "second": 8}
